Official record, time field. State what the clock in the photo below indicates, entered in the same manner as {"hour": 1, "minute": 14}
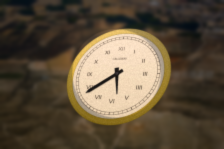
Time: {"hour": 5, "minute": 39}
